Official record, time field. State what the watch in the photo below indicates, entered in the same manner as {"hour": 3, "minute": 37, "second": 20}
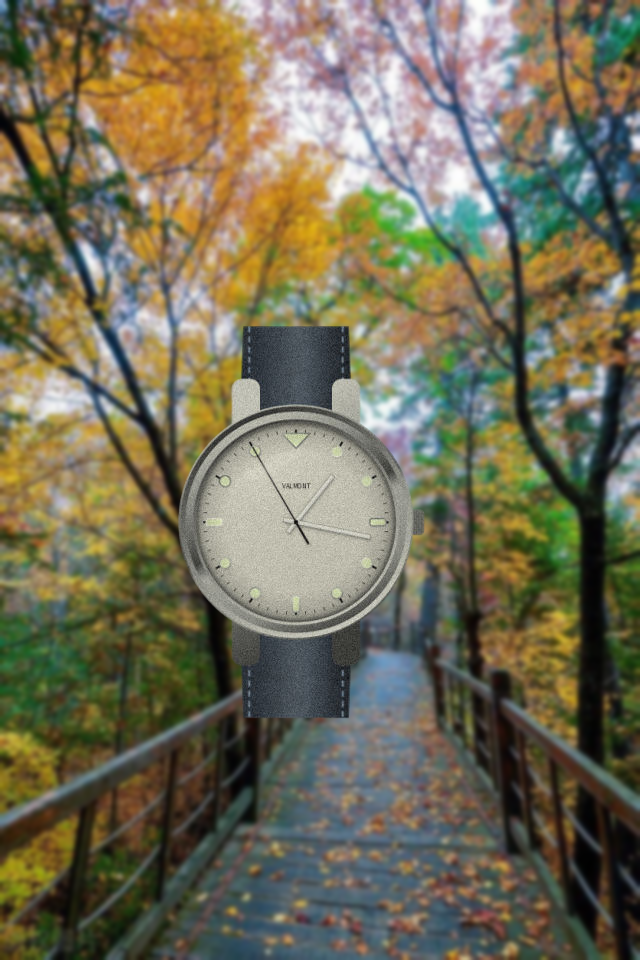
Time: {"hour": 1, "minute": 16, "second": 55}
